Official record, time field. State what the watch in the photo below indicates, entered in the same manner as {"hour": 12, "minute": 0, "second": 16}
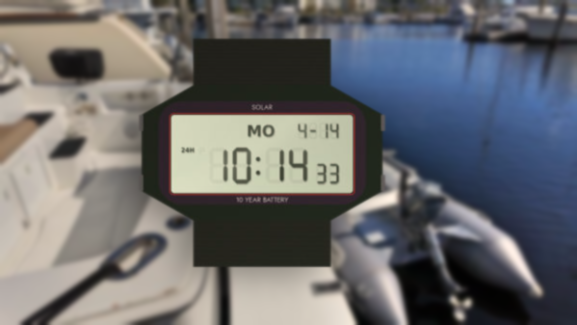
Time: {"hour": 10, "minute": 14, "second": 33}
